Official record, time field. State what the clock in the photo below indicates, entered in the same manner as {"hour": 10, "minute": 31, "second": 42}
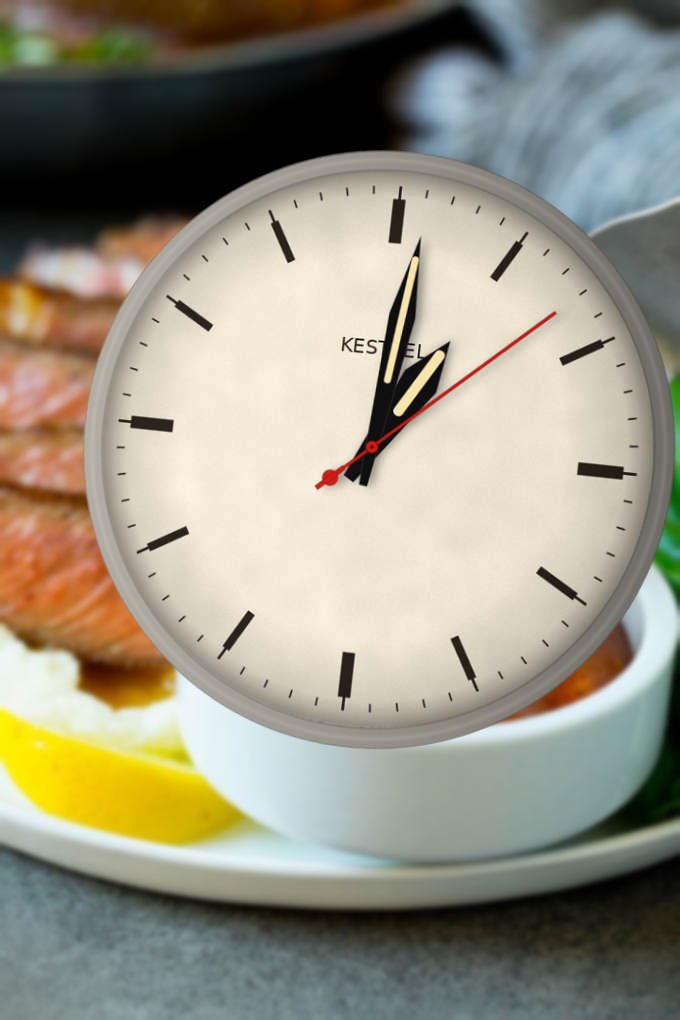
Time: {"hour": 1, "minute": 1, "second": 8}
